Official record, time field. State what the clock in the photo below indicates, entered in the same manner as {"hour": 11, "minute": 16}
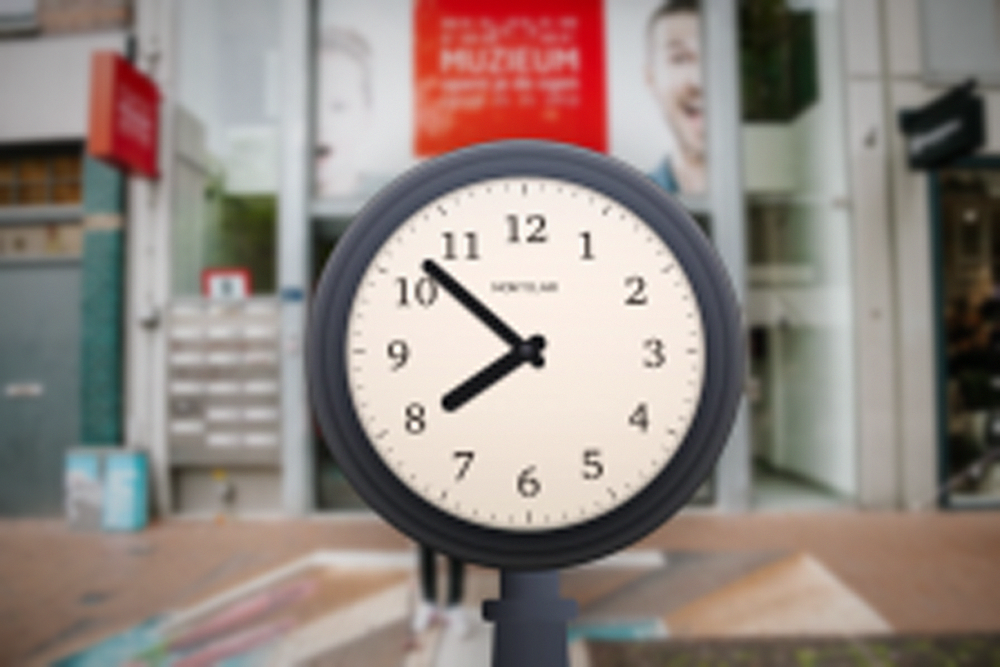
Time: {"hour": 7, "minute": 52}
